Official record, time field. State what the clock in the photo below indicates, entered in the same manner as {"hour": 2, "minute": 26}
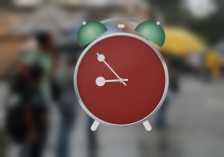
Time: {"hour": 8, "minute": 53}
